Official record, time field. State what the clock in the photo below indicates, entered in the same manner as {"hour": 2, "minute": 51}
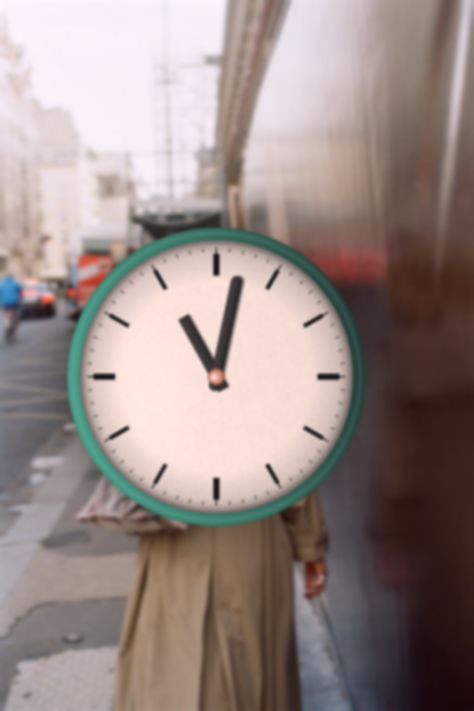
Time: {"hour": 11, "minute": 2}
